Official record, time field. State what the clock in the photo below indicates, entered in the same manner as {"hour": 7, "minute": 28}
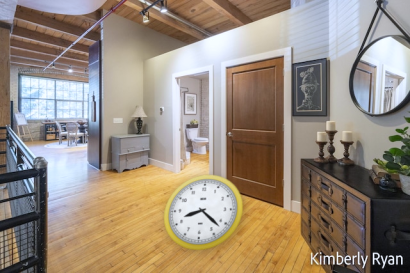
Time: {"hour": 8, "minute": 22}
